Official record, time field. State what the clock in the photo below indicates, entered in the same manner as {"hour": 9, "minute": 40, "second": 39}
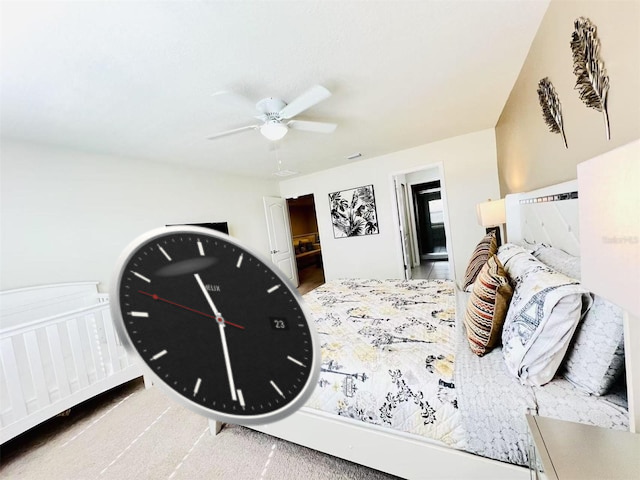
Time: {"hour": 11, "minute": 30, "second": 48}
